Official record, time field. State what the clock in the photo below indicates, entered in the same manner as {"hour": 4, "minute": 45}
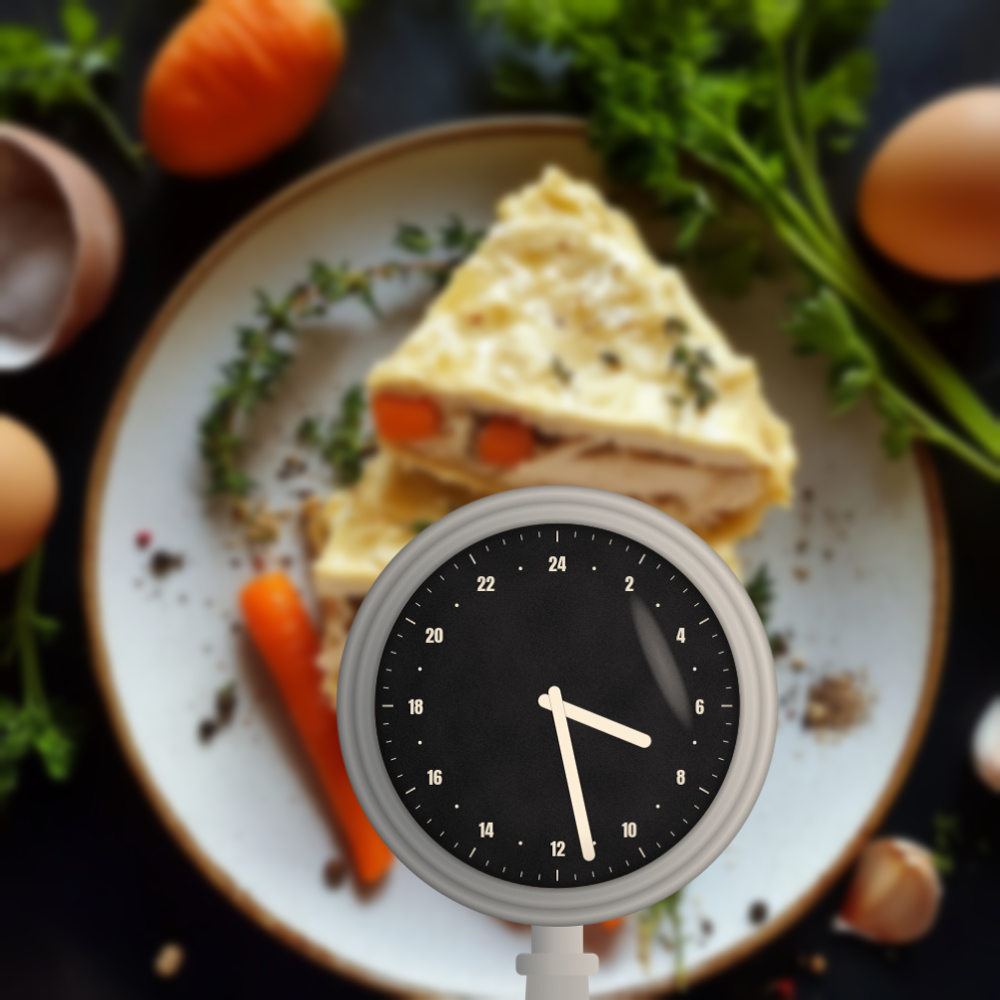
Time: {"hour": 7, "minute": 28}
